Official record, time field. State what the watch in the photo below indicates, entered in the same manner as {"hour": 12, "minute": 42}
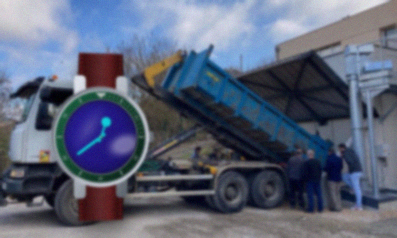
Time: {"hour": 12, "minute": 39}
